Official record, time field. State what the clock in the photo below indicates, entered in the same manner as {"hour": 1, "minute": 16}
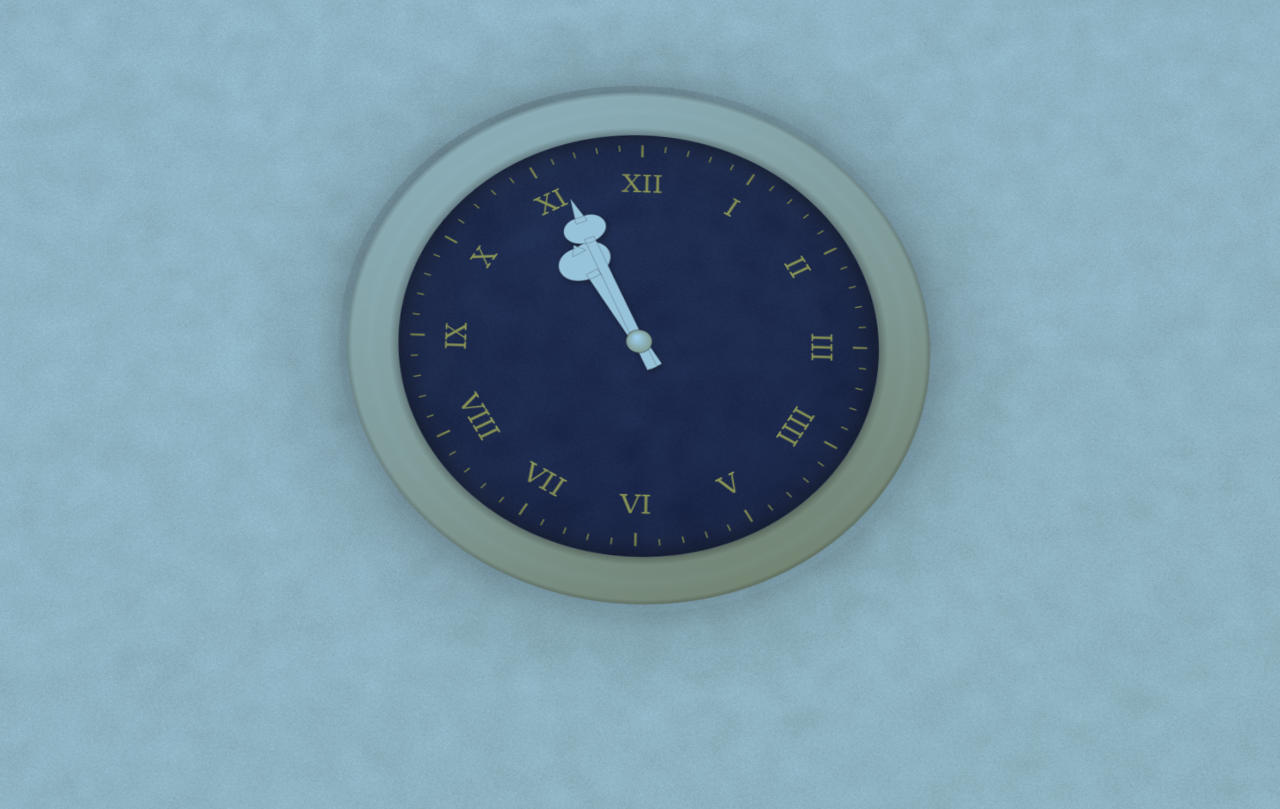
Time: {"hour": 10, "minute": 56}
